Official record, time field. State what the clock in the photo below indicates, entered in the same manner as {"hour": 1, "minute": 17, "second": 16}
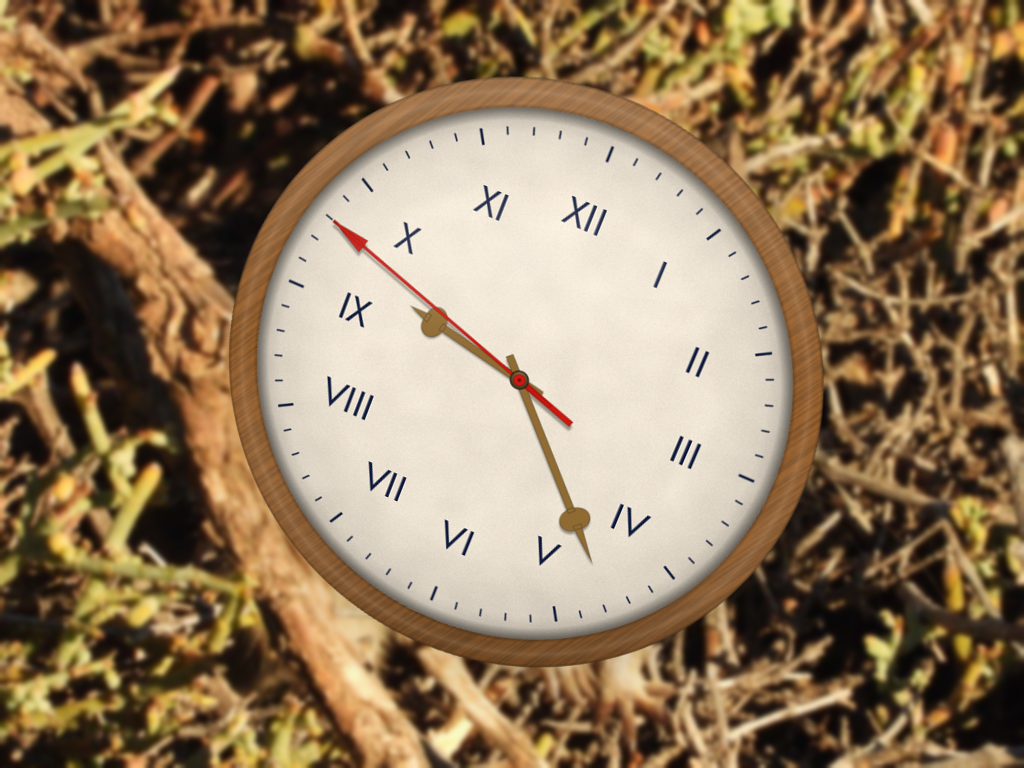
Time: {"hour": 9, "minute": 22, "second": 48}
